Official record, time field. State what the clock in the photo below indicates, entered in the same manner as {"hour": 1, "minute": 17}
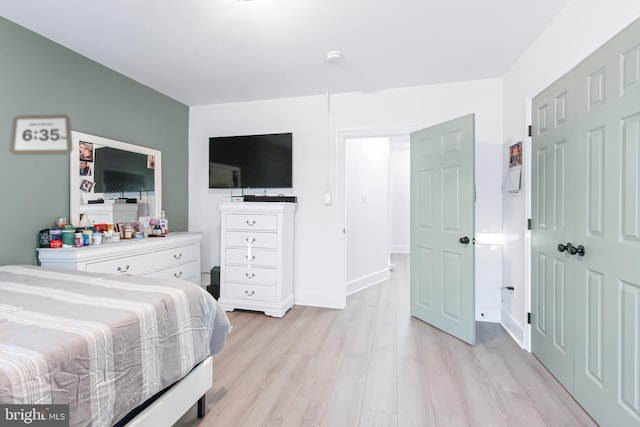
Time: {"hour": 6, "minute": 35}
